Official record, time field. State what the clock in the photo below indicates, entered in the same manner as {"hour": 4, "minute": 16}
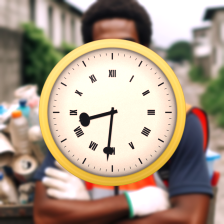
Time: {"hour": 8, "minute": 31}
